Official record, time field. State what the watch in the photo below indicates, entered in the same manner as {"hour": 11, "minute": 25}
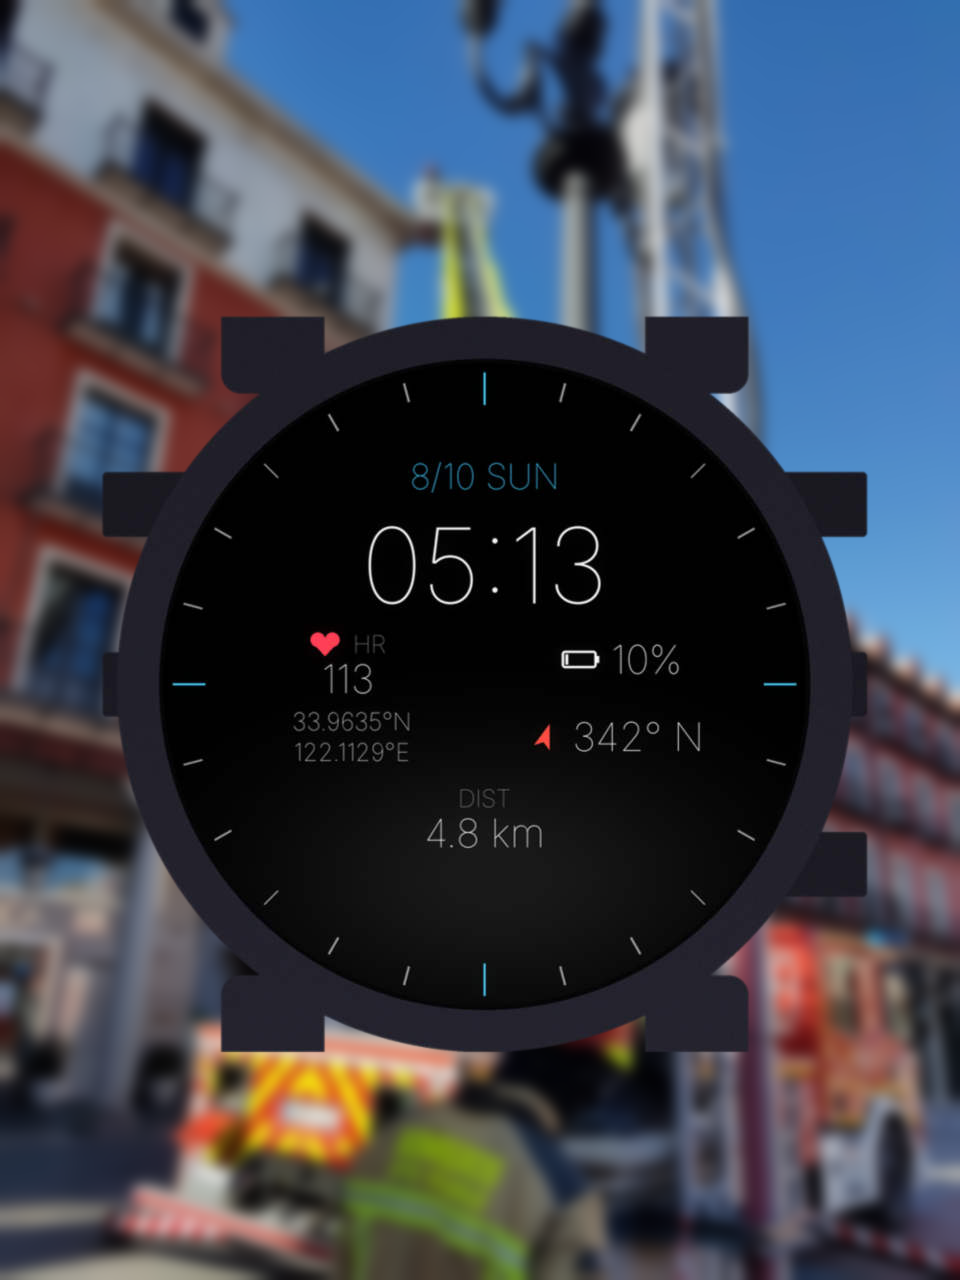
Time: {"hour": 5, "minute": 13}
